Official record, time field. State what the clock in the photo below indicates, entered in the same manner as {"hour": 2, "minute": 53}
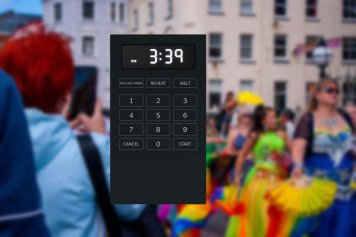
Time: {"hour": 3, "minute": 39}
